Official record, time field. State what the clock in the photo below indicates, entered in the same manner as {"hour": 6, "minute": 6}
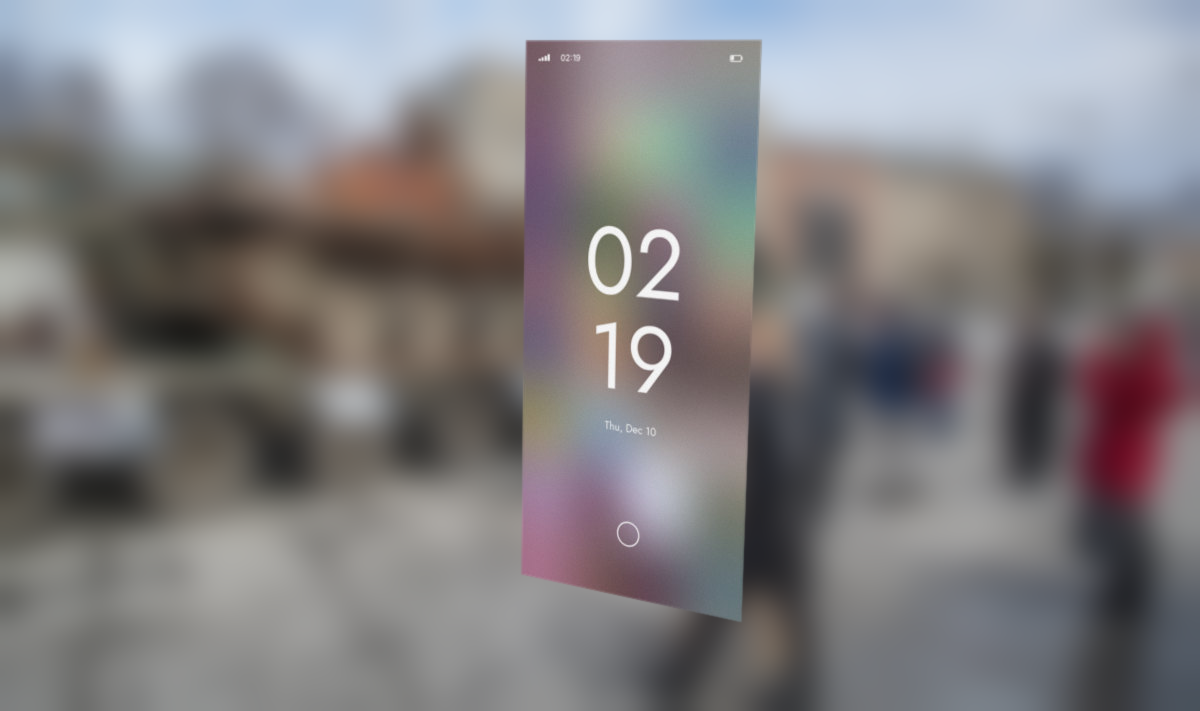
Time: {"hour": 2, "minute": 19}
